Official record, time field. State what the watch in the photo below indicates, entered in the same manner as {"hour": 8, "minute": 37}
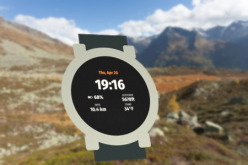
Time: {"hour": 19, "minute": 16}
